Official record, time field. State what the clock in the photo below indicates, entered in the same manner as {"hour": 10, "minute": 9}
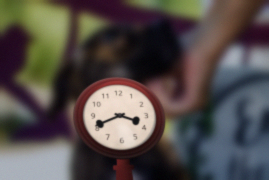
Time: {"hour": 3, "minute": 41}
